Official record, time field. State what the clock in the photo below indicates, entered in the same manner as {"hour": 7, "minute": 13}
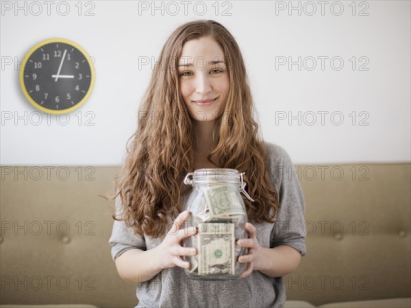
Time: {"hour": 3, "minute": 3}
